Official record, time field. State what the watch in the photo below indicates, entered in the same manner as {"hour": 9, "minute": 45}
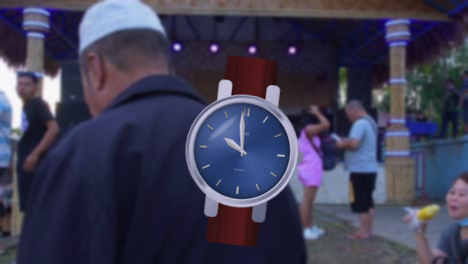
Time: {"hour": 9, "minute": 59}
